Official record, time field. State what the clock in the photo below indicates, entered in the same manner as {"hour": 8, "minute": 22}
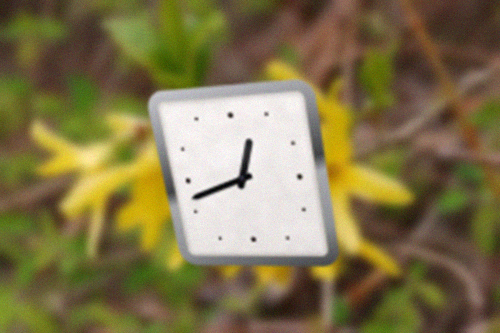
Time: {"hour": 12, "minute": 42}
